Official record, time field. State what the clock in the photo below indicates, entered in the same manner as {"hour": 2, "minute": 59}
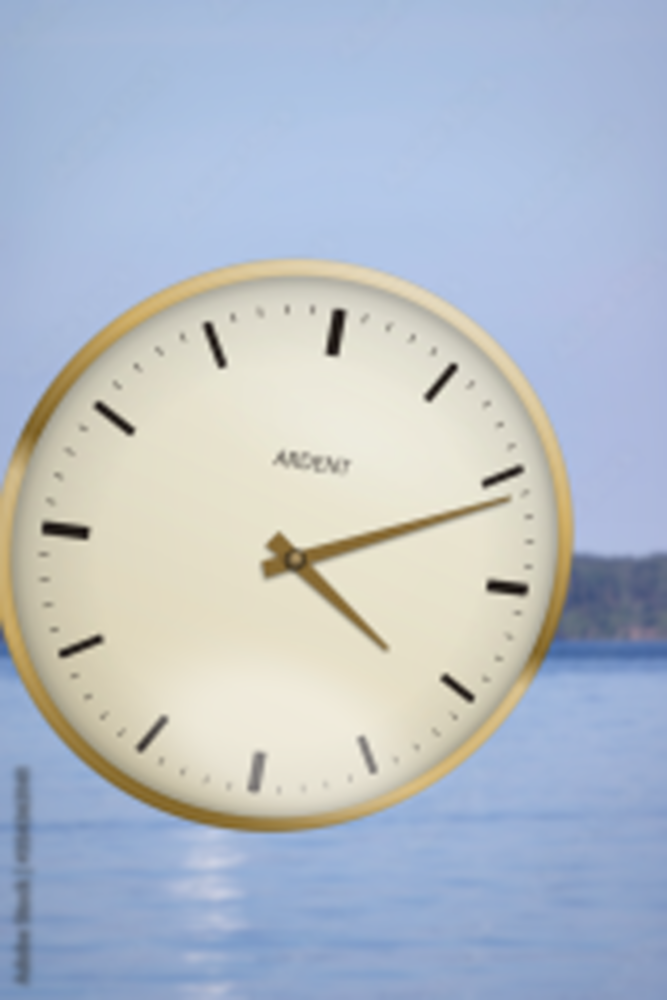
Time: {"hour": 4, "minute": 11}
